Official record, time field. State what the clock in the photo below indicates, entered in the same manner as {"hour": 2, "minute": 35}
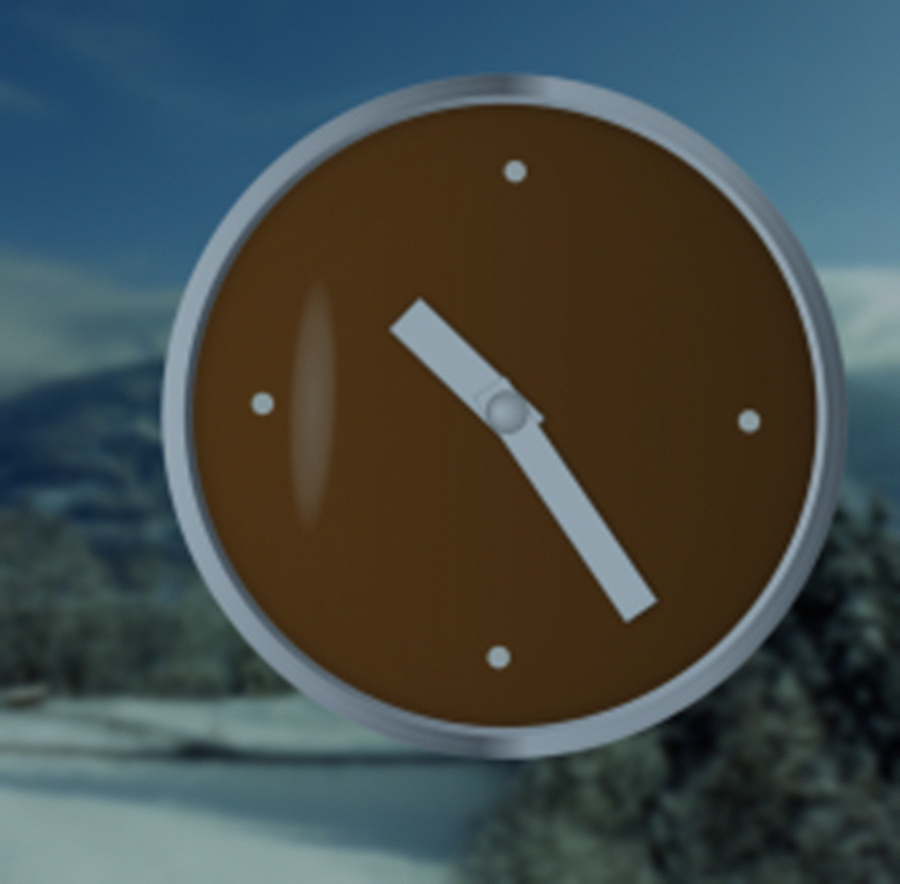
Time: {"hour": 10, "minute": 24}
